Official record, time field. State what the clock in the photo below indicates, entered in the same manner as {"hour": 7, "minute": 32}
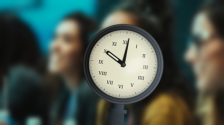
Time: {"hour": 10, "minute": 1}
